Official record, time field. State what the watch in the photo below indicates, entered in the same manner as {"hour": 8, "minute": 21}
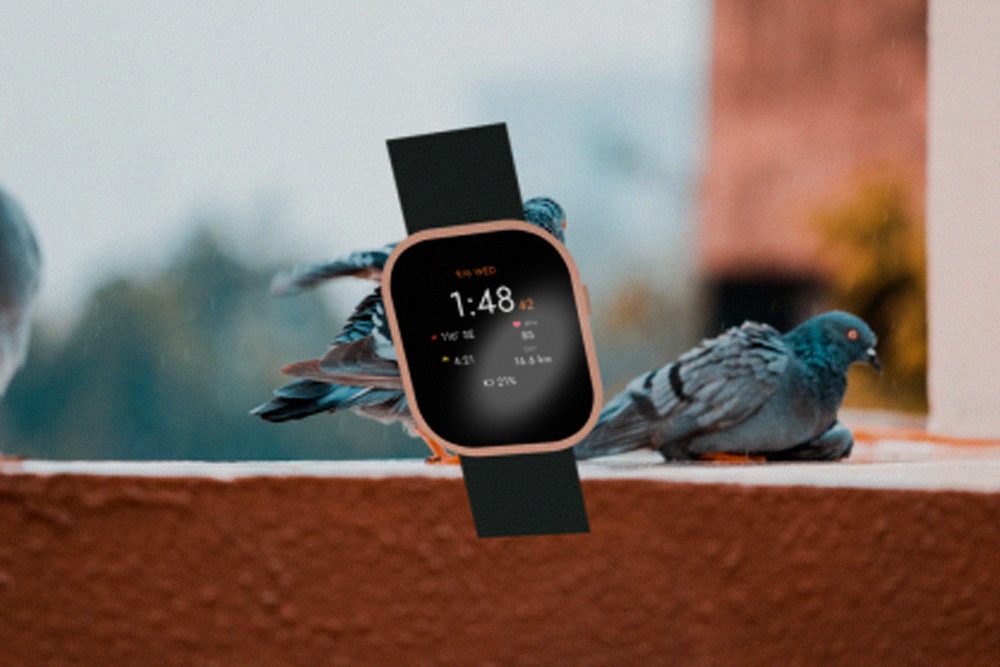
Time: {"hour": 1, "minute": 48}
